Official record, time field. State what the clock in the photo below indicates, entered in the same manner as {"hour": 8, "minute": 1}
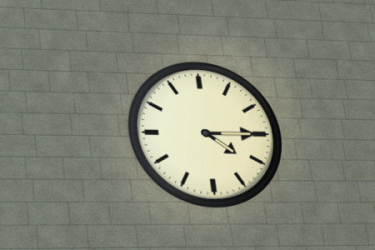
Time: {"hour": 4, "minute": 15}
